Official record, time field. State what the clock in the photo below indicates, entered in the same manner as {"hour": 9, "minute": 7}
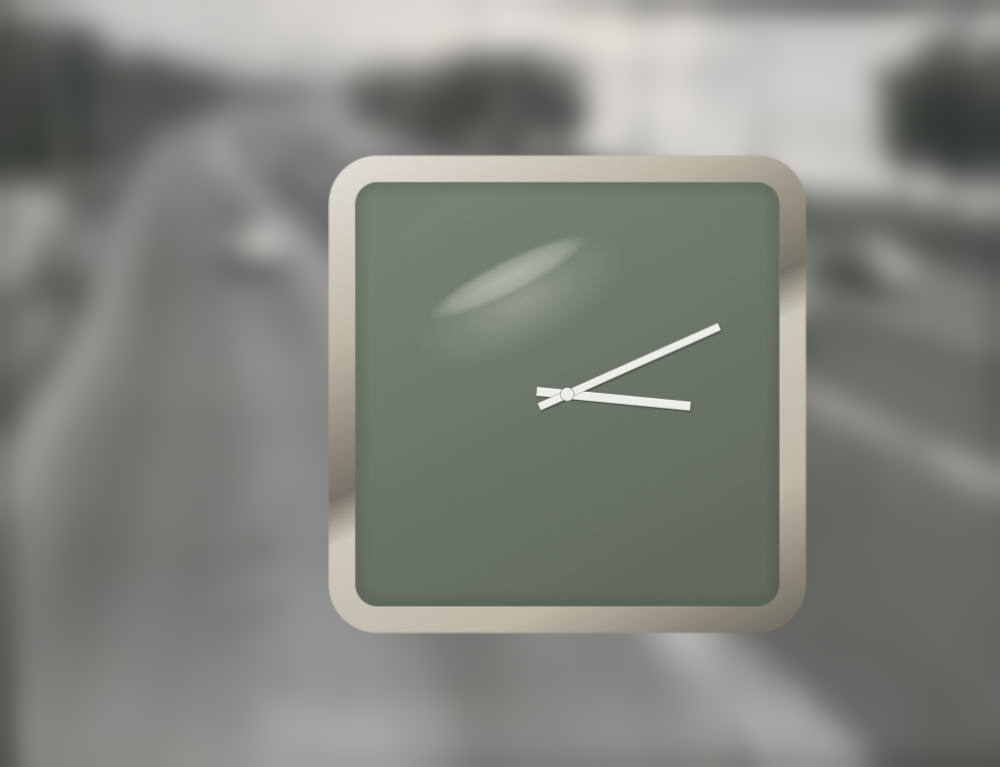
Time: {"hour": 3, "minute": 11}
